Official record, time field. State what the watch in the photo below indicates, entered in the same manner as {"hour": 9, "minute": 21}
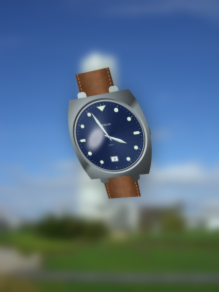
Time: {"hour": 3, "minute": 56}
